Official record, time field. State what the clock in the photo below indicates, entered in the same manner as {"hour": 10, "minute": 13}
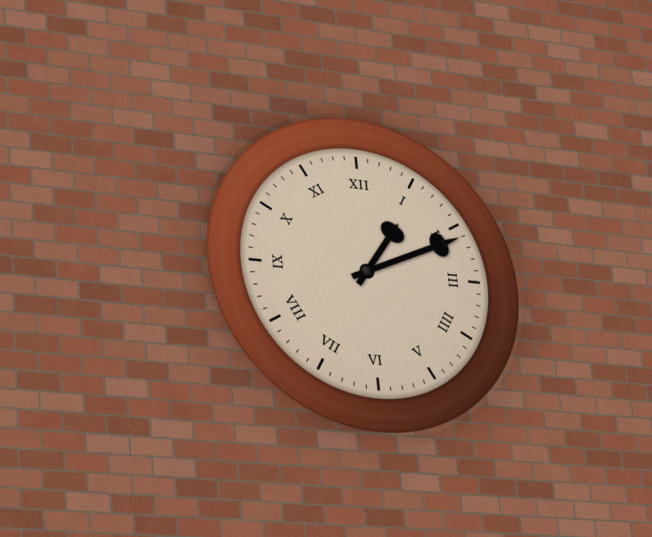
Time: {"hour": 1, "minute": 11}
